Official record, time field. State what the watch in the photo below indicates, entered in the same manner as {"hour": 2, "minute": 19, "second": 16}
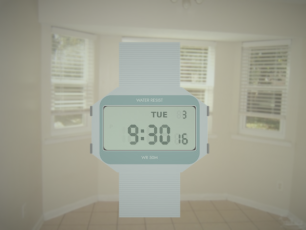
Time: {"hour": 9, "minute": 30, "second": 16}
